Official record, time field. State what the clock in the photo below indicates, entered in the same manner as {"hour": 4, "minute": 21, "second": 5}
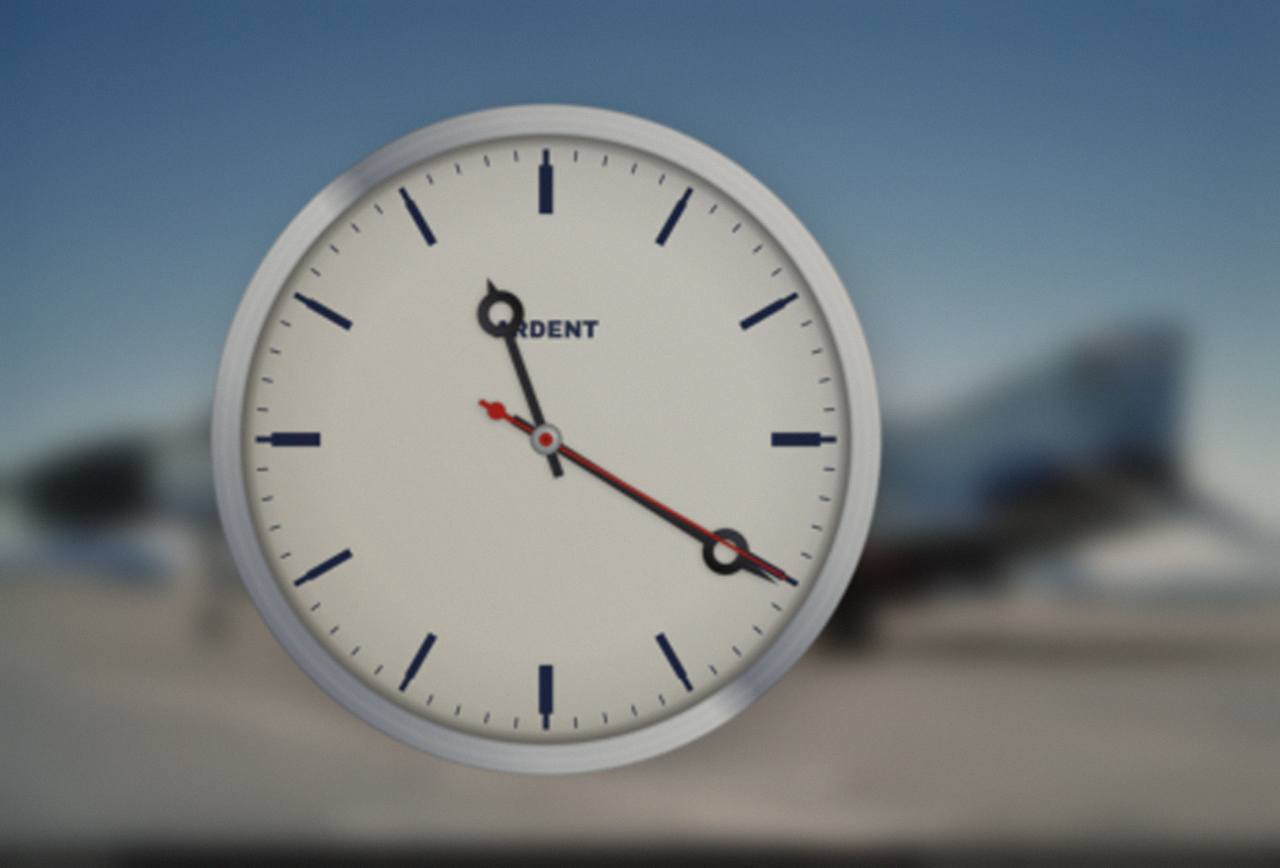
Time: {"hour": 11, "minute": 20, "second": 20}
